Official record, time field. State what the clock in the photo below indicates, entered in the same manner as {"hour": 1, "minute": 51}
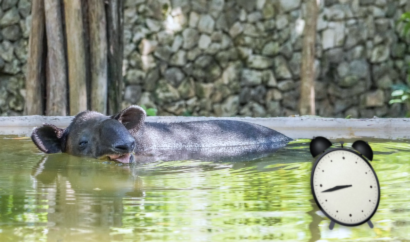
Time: {"hour": 8, "minute": 43}
